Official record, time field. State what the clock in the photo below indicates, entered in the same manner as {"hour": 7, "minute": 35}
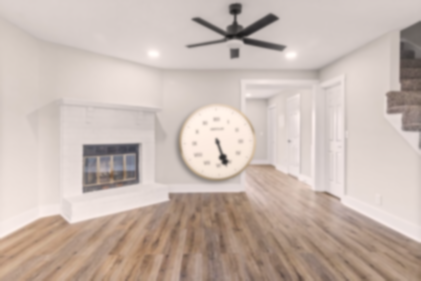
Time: {"hour": 5, "minute": 27}
